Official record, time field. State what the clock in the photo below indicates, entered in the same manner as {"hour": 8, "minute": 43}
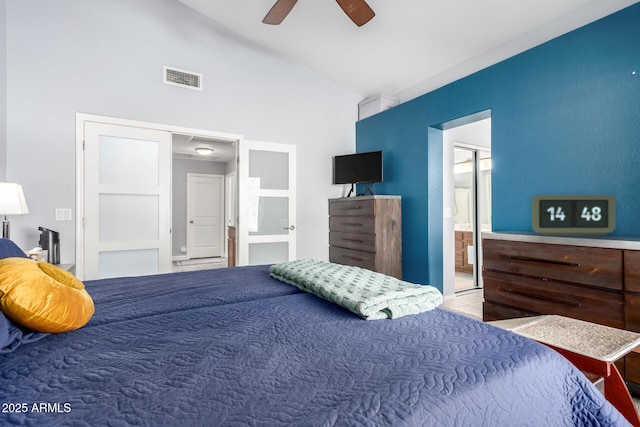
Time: {"hour": 14, "minute": 48}
